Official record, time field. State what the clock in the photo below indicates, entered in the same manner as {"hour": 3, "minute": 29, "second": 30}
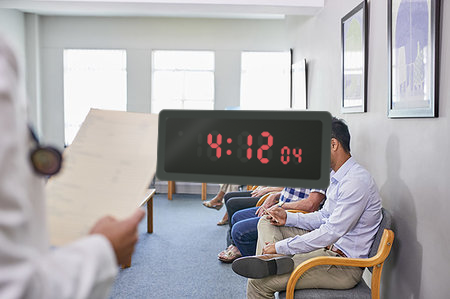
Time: {"hour": 4, "minute": 12, "second": 4}
